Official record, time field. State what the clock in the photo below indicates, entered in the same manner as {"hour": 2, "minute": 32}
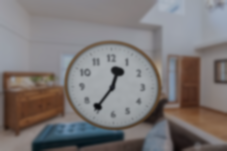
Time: {"hour": 12, "minute": 36}
